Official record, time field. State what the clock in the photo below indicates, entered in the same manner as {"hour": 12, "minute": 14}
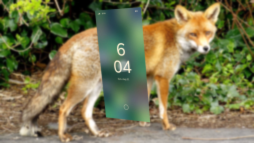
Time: {"hour": 6, "minute": 4}
